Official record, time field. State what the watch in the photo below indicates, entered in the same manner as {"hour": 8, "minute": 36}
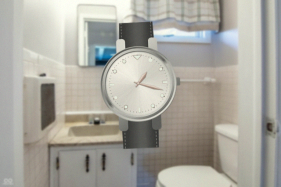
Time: {"hour": 1, "minute": 18}
